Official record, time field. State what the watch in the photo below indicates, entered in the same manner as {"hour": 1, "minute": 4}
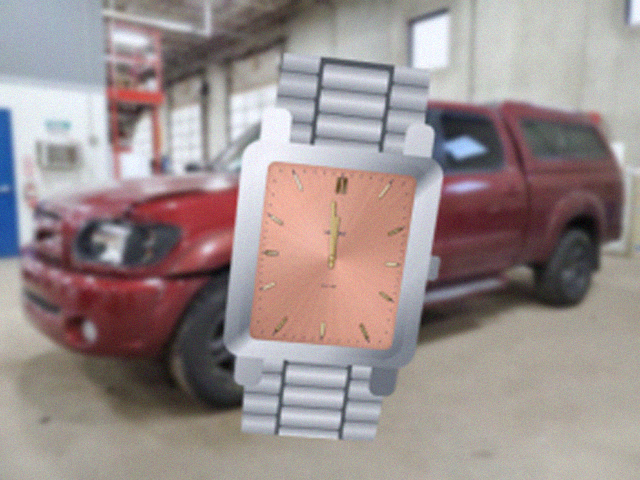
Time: {"hour": 11, "minute": 59}
